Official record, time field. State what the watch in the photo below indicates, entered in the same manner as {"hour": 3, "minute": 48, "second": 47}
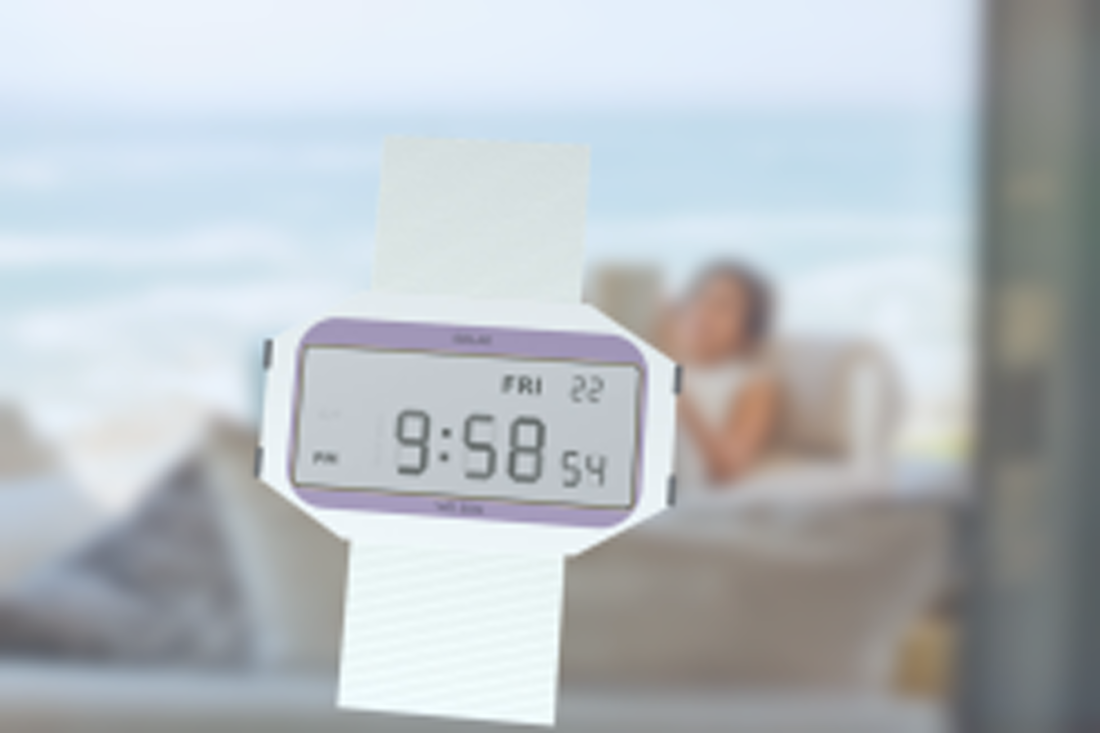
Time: {"hour": 9, "minute": 58, "second": 54}
